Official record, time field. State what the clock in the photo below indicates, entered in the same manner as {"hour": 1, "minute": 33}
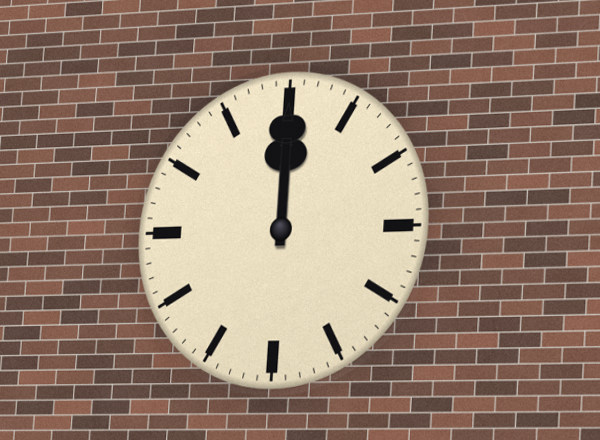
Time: {"hour": 12, "minute": 0}
